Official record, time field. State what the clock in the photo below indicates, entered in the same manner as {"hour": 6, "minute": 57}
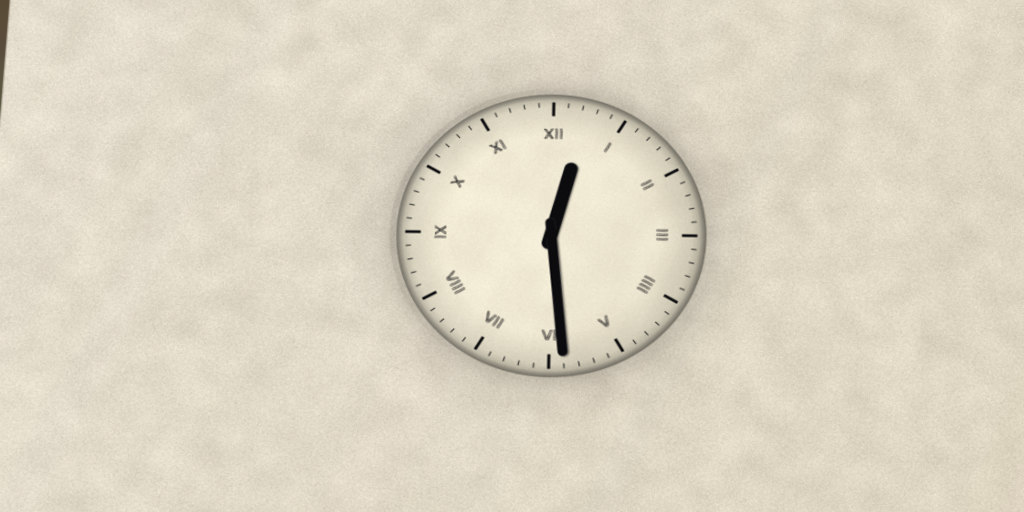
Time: {"hour": 12, "minute": 29}
